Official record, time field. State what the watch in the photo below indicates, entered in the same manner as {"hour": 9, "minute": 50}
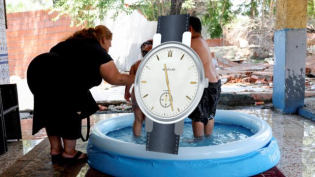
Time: {"hour": 11, "minute": 27}
